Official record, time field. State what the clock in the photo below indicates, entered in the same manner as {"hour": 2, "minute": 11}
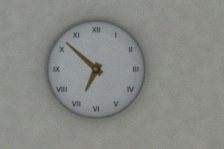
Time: {"hour": 6, "minute": 52}
